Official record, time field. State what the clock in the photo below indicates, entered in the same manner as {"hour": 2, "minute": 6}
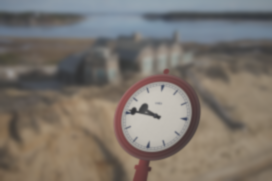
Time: {"hour": 9, "minute": 46}
